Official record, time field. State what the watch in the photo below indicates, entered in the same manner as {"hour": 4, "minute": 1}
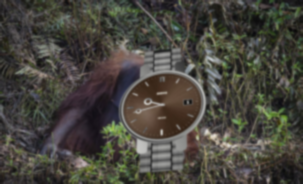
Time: {"hour": 9, "minute": 43}
